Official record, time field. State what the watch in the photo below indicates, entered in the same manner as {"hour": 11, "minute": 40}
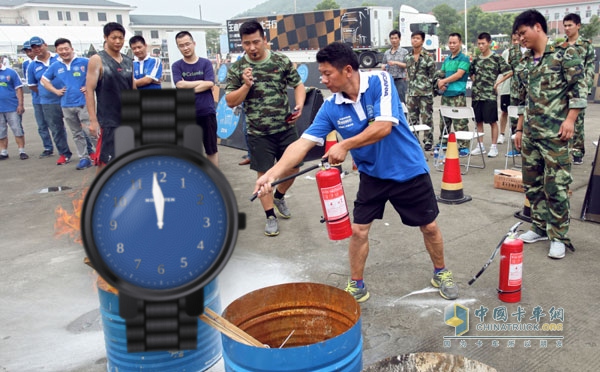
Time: {"hour": 11, "minute": 59}
